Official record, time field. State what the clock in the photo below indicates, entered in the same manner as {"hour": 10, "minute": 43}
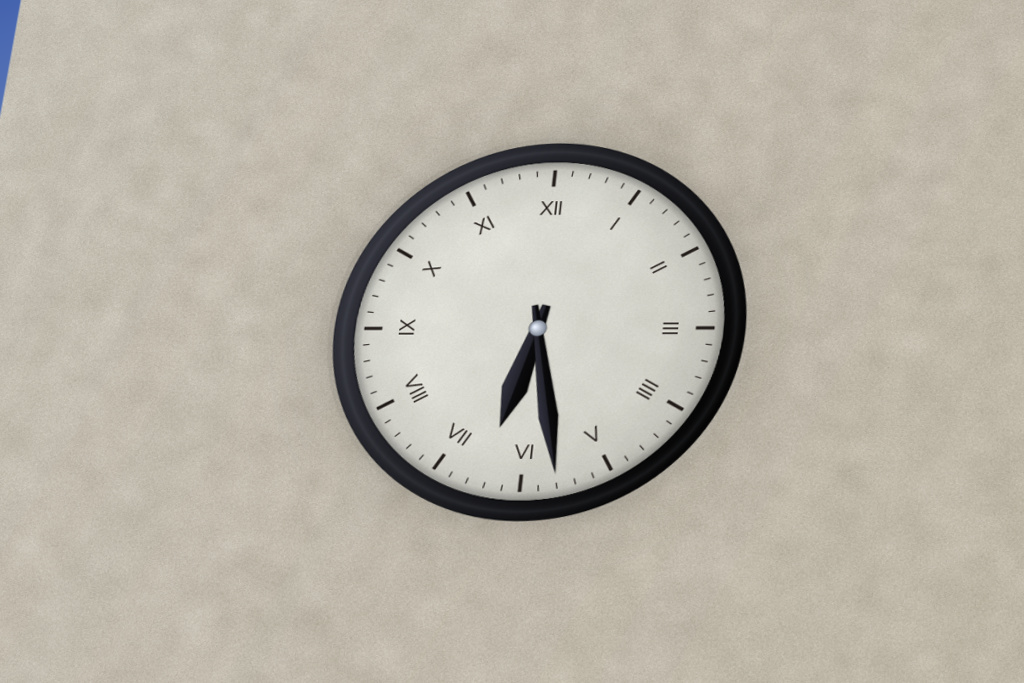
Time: {"hour": 6, "minute": 28}
